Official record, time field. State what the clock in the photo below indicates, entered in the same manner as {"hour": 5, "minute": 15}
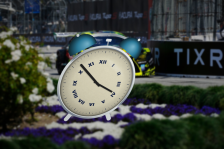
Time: {"hour": 3, "minute": 52}
